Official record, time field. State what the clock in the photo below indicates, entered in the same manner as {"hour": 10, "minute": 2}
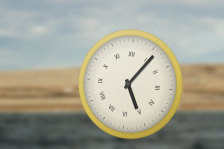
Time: {"hour": 5, "minute": 6}
